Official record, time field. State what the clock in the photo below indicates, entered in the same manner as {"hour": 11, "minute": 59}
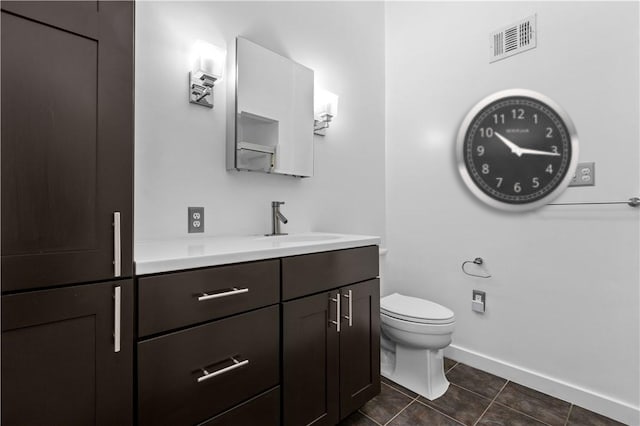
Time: {"hour": 10, "minute": 16}
